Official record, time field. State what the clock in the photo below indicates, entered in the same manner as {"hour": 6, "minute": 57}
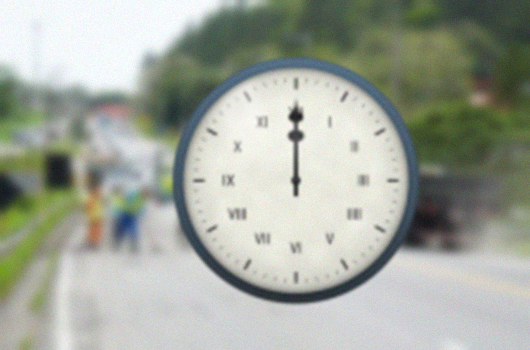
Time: {"hour": 12, "minute": 0}
